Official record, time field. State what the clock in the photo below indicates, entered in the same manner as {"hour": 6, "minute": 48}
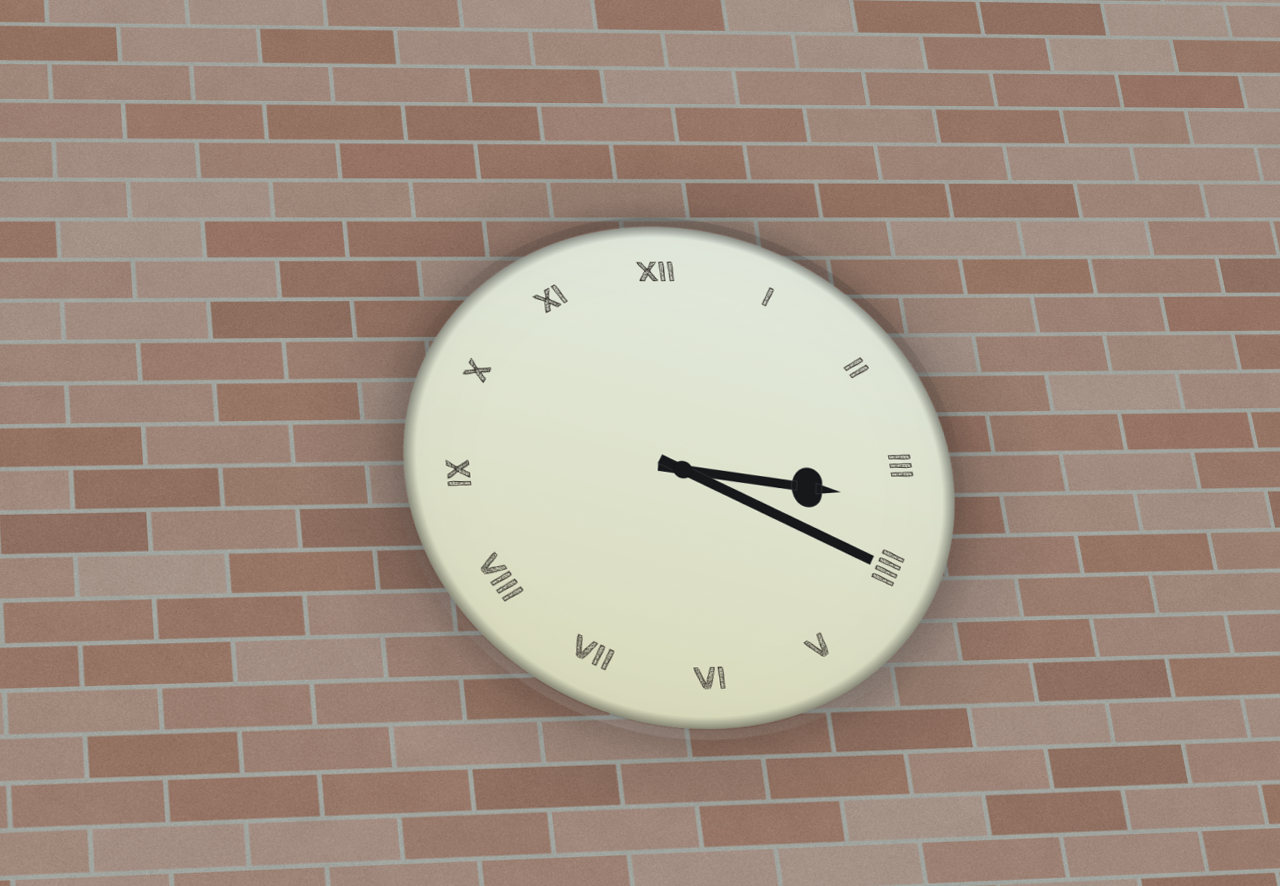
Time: {"hour": 3, "minute": 20}
